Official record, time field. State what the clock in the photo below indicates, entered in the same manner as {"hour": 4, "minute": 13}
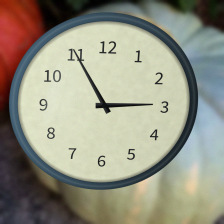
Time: {"hour": 2, "minute": 55}
